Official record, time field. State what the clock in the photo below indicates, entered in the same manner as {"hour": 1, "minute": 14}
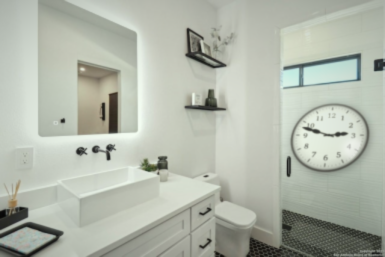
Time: {"hour": 2, "minute": 48}
